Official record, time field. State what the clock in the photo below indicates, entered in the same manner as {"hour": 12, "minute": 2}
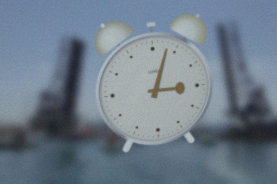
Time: {"hour": 3, "minute": 3}
